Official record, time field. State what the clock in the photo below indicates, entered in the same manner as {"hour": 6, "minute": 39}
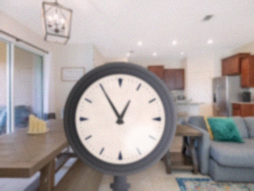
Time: {"hour": 12, "minute": 55}
